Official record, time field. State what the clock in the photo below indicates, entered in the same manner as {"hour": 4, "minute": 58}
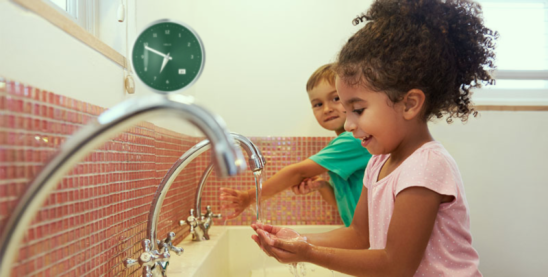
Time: {"hour": 6, "minute": 49}
